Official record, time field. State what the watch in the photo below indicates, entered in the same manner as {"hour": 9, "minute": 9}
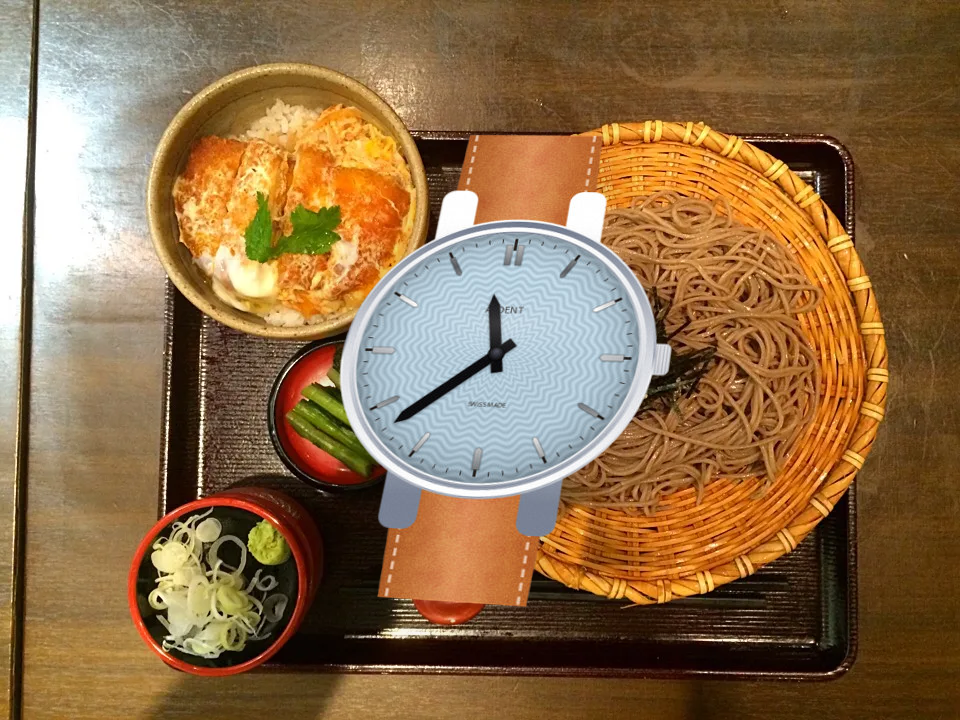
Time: {"hour": 11, "minute": 38}
